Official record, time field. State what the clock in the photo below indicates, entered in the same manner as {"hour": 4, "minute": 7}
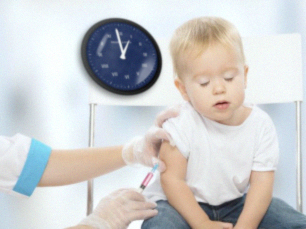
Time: {"hour": 12, "minute": 59}
